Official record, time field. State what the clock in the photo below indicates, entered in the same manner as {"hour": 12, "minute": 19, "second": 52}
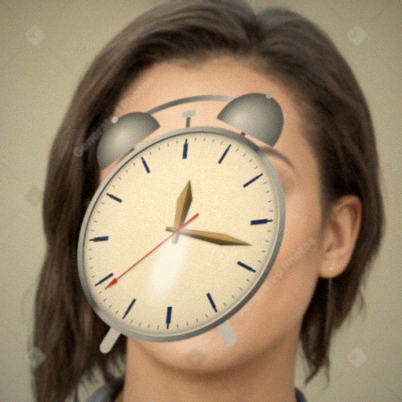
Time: {"hour": 12, "minute": 17, "second": 39}
